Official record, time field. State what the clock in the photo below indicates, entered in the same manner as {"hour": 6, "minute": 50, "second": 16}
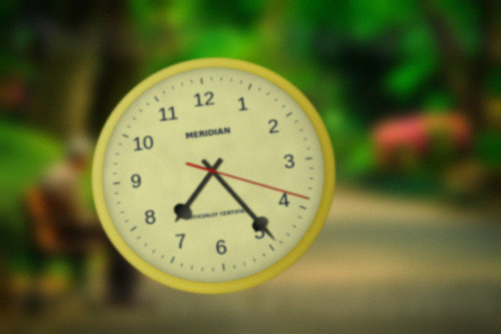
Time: {"hour": 7, "minute": 24, "second": 19}
